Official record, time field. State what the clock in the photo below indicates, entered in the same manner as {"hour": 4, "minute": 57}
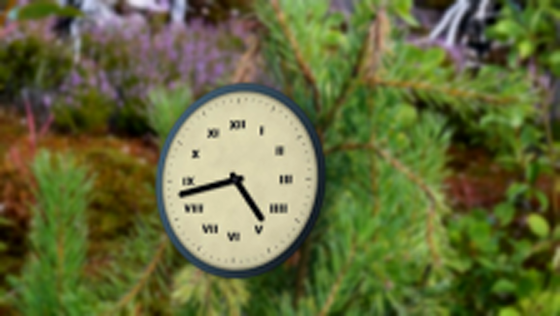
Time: {"hour": 4, "minute": 43}
